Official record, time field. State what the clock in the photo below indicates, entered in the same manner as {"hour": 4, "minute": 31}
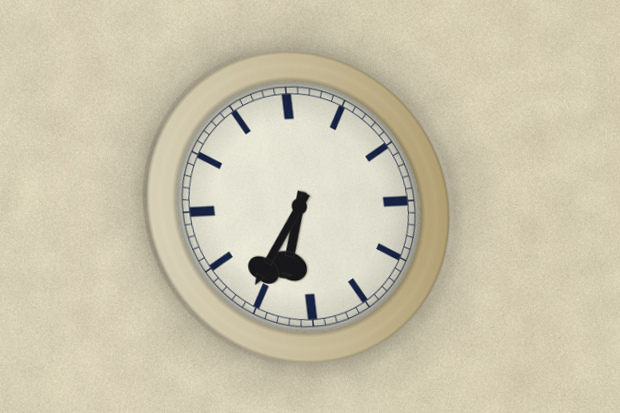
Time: {"hour": 6, "minute": 36}
